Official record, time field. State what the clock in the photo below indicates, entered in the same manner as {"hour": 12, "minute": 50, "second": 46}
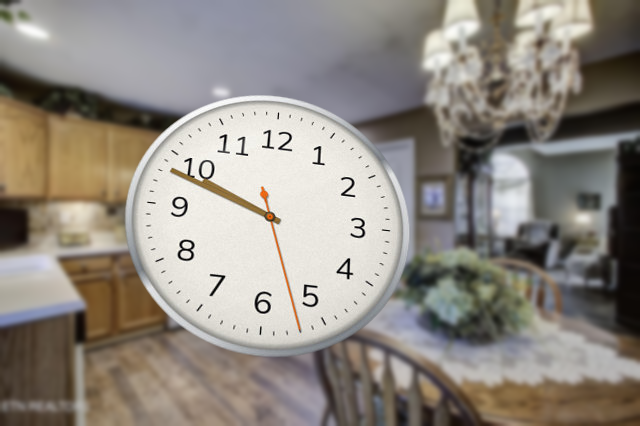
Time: {"hour": 9, "minute": 48, "second": 27}
